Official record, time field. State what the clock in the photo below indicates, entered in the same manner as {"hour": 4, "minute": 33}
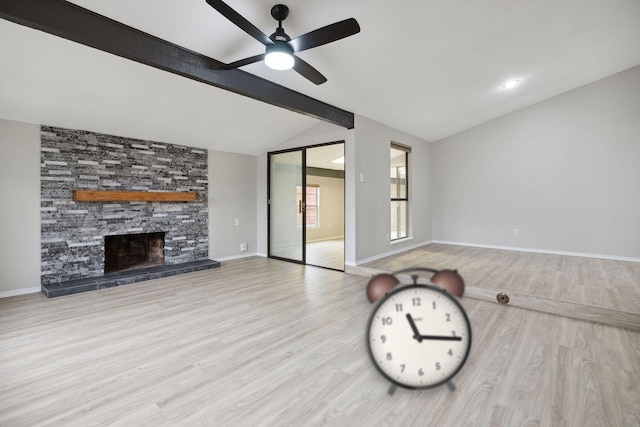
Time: {"hour": 11, "minute": 16}
